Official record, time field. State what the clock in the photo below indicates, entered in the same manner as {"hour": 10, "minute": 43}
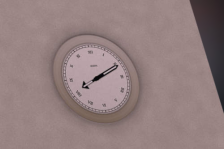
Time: {"hour": 8, "minute": 11}
